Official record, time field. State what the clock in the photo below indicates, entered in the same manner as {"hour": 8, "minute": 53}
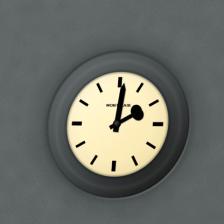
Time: {"hour": 2, "minute": 1}
